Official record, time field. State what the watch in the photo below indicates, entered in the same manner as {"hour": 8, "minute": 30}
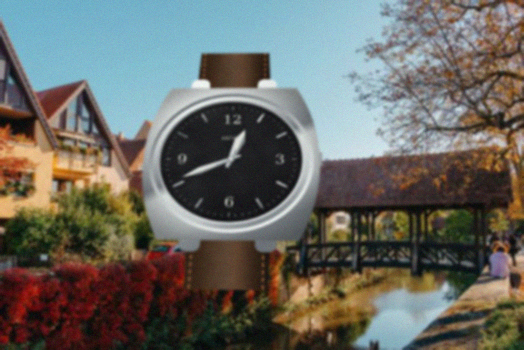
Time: {"hour": 12, "minute": 41}
